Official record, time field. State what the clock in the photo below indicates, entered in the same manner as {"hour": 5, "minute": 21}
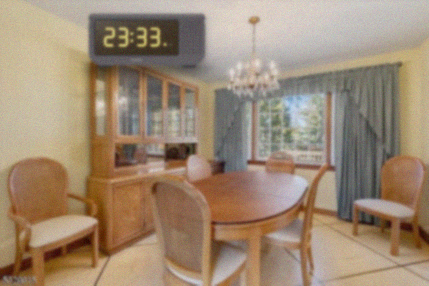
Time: {"hour": 23, "minute": 33}
